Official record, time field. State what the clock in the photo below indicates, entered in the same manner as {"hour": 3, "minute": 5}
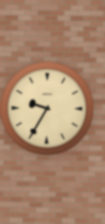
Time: {"hour": 9, "minute": 35}
